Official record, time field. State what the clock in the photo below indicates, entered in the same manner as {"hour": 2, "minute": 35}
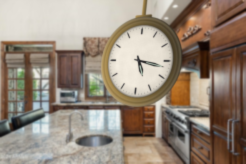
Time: {"hour": 5, "minute": 17}
